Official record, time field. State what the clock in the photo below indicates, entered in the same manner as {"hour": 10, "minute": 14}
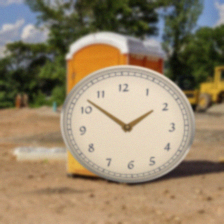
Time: {"hour": 1, "minute": 52}
